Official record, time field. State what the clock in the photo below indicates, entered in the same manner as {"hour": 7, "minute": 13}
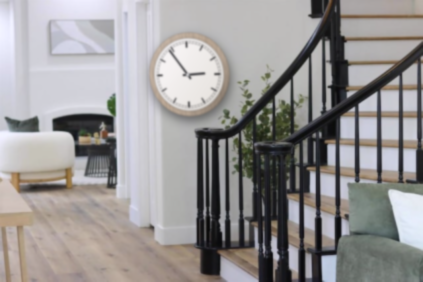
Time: {"hour": 2, "minute": 54}
